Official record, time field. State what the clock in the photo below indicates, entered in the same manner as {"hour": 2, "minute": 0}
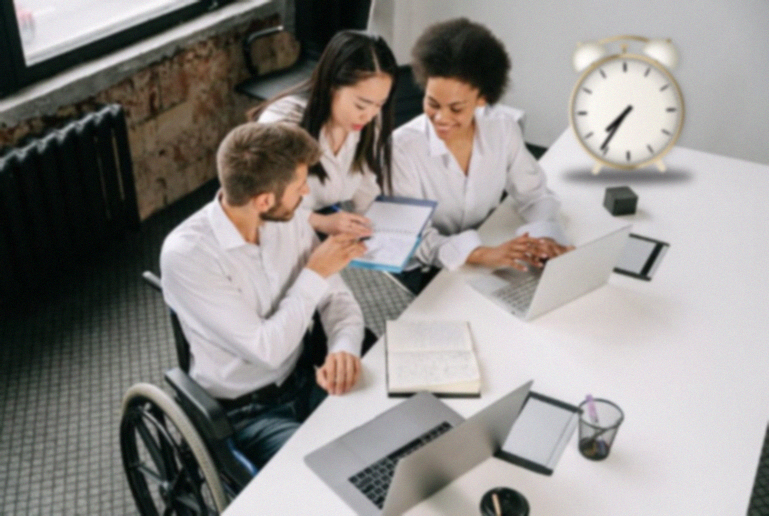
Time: {"hour": 7, "minute": 36}
